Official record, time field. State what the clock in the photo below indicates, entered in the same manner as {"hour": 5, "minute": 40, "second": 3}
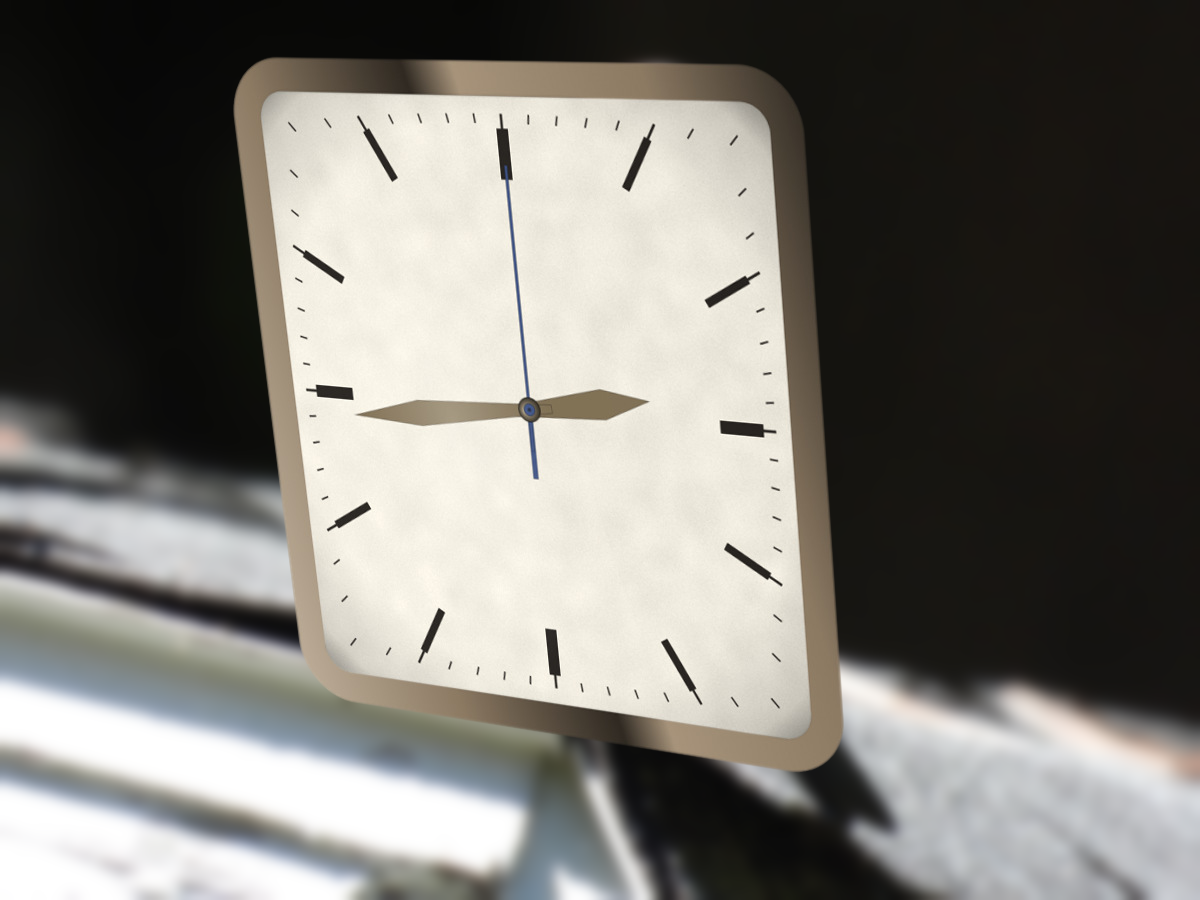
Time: {"hour": 2, "minute": 44, "second": 0}
